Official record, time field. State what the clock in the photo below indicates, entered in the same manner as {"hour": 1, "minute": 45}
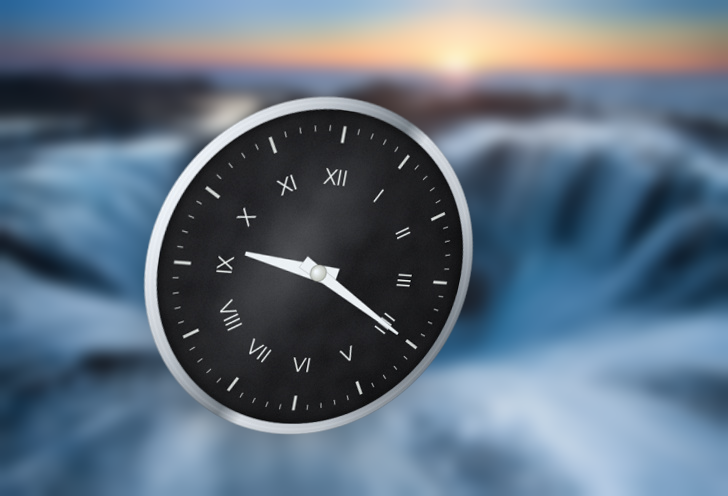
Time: {"hour": 9, "minute": 20}
